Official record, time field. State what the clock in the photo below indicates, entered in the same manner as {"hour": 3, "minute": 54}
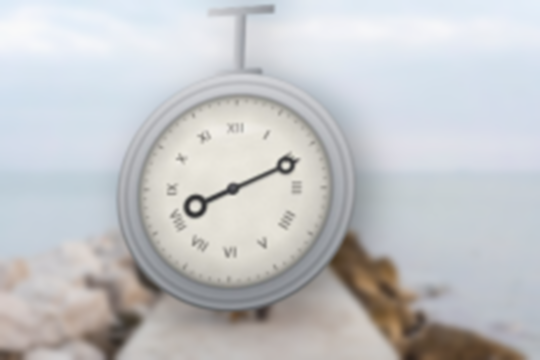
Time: {"hour": 8, "minute": 11}
